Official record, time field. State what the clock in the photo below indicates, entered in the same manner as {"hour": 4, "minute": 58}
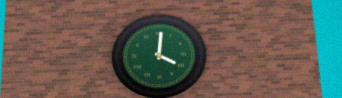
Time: {"hour": 4, "minute": 1}
